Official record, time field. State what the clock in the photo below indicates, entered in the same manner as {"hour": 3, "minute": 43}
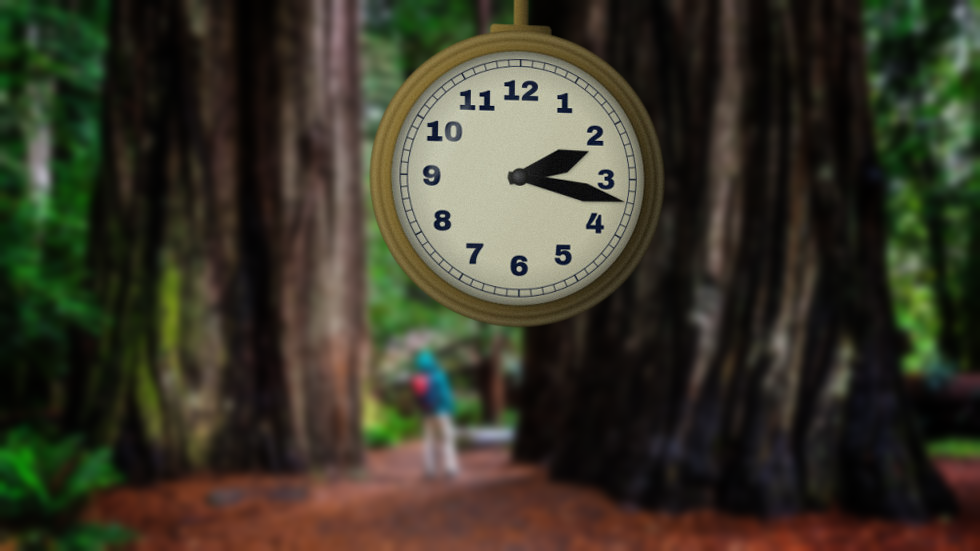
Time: {"hour": 2, "minute": 17}
